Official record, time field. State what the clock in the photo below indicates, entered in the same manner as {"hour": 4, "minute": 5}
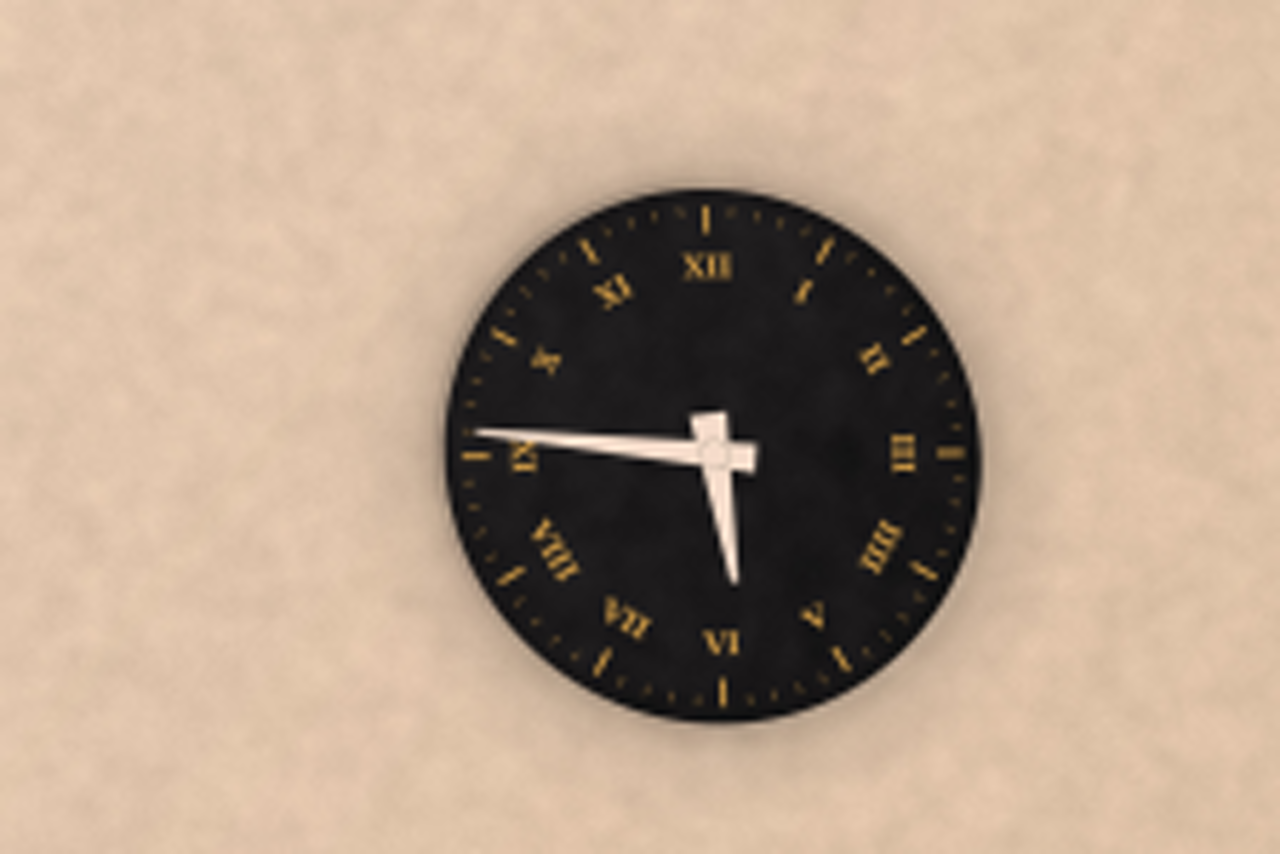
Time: {"hour": 5, "minute": 46}
